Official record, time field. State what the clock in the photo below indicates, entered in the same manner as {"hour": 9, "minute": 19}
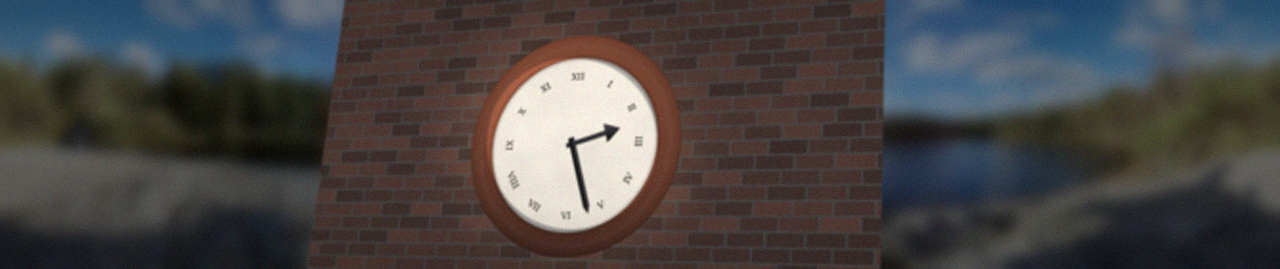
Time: {"hour": 2, "minute": 27}
